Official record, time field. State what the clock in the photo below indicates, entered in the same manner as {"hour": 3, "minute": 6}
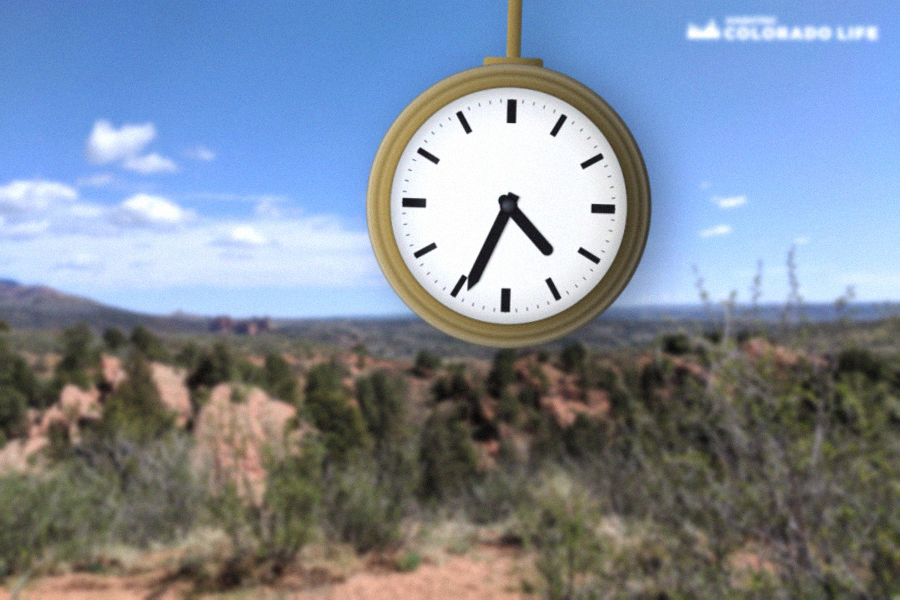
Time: {"hour": 4, "minute": 34}
